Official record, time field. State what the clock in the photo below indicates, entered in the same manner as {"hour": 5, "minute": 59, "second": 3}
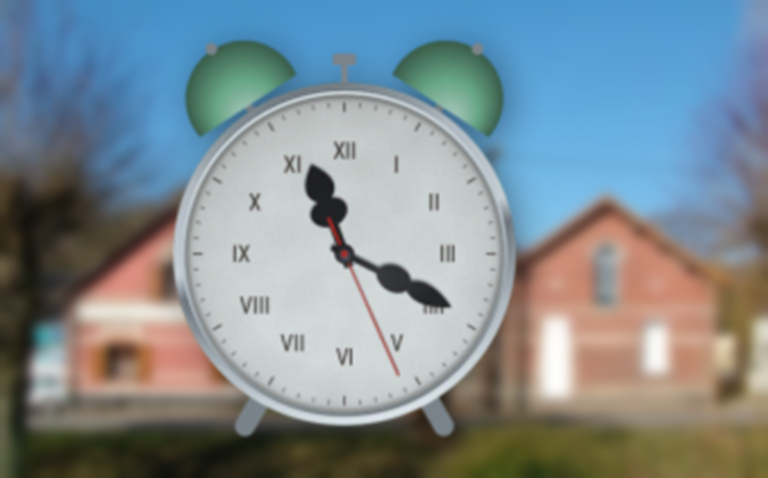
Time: {"hour": 11, "minute": 19, "second": 26}
